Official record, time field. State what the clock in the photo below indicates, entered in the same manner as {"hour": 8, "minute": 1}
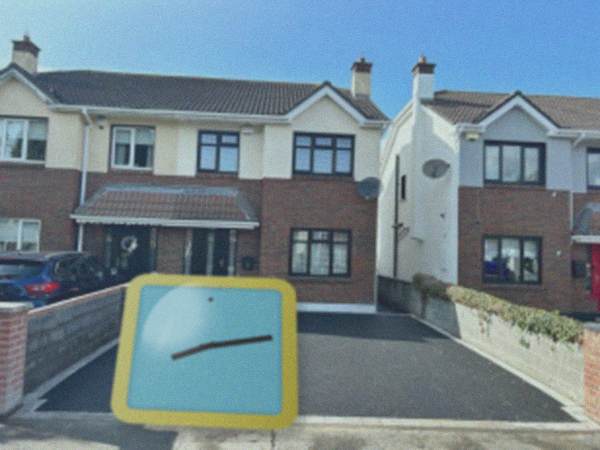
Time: {"hour": 8, "minute": 13}
